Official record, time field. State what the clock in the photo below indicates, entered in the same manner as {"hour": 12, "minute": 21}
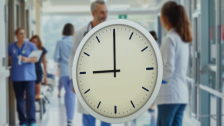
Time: {"hour": 9, "minute": 0}
